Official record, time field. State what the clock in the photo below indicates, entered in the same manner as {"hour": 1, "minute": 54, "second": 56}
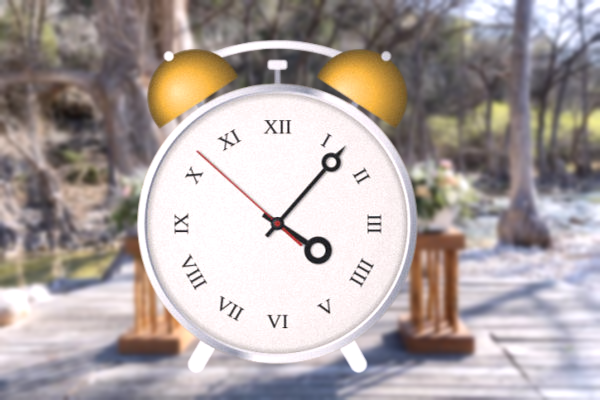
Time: {"hour": 4, "minute": 6, "second": 52}
